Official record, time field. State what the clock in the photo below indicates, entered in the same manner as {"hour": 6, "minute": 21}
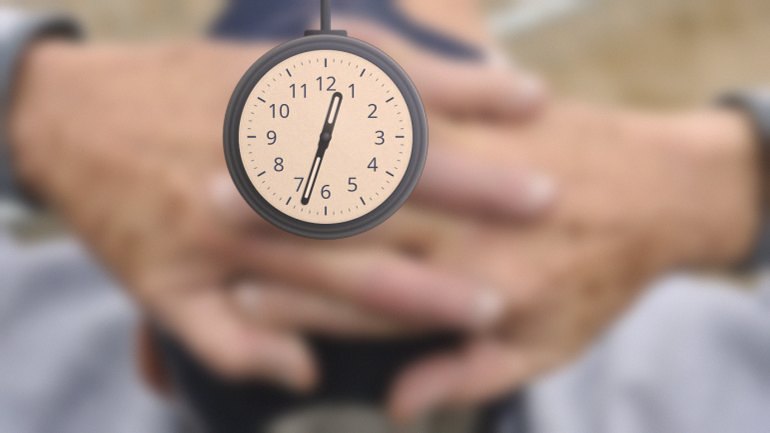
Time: {"hour": 12, "minute": 33}
